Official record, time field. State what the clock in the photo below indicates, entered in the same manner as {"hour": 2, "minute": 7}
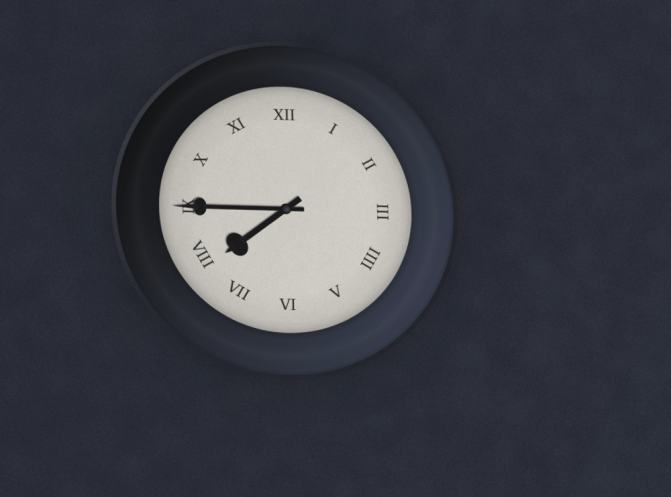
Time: {"hour": 7, "minute": 45}
